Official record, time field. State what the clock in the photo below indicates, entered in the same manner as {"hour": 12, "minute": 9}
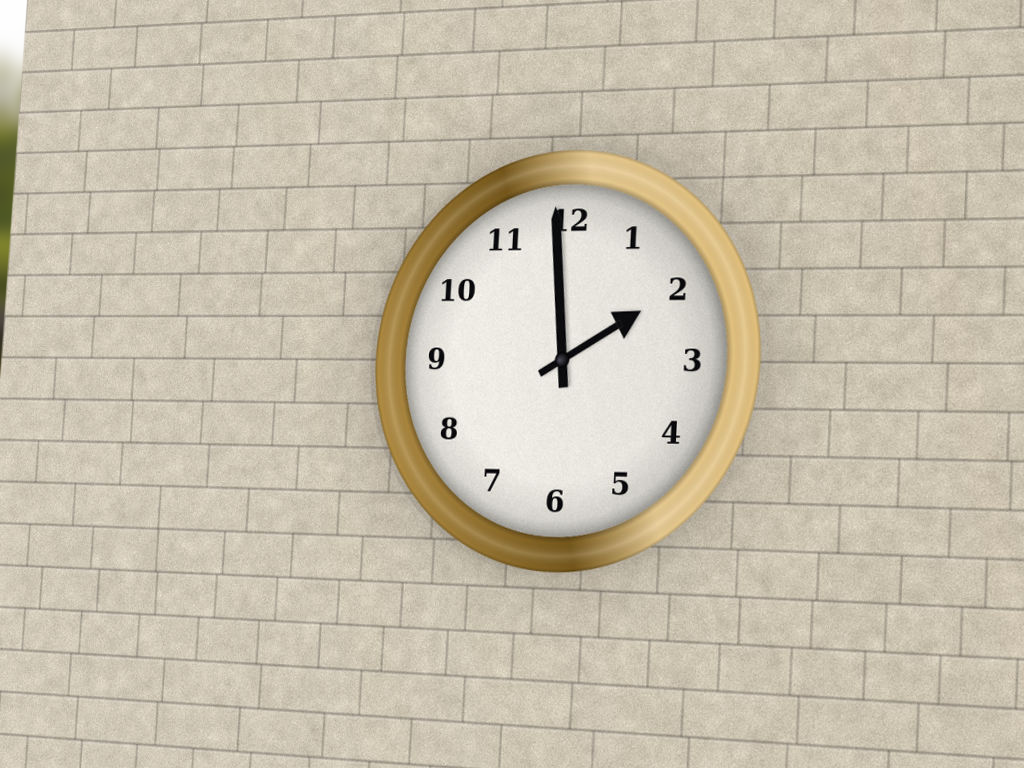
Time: {"hour": 1, "minute": 59}
